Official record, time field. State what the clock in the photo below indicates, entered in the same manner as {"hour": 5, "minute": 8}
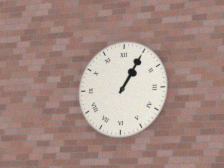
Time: {"hour": 1, "minute": 5}
